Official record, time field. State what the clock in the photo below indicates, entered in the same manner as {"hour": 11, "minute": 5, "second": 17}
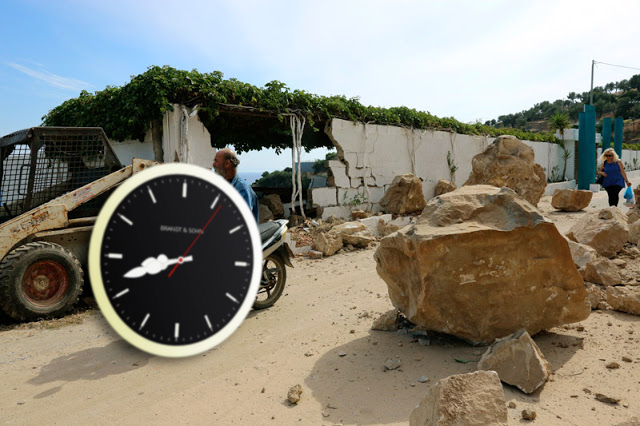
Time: {"hour": 8, "minute": 42, "second": 6}
